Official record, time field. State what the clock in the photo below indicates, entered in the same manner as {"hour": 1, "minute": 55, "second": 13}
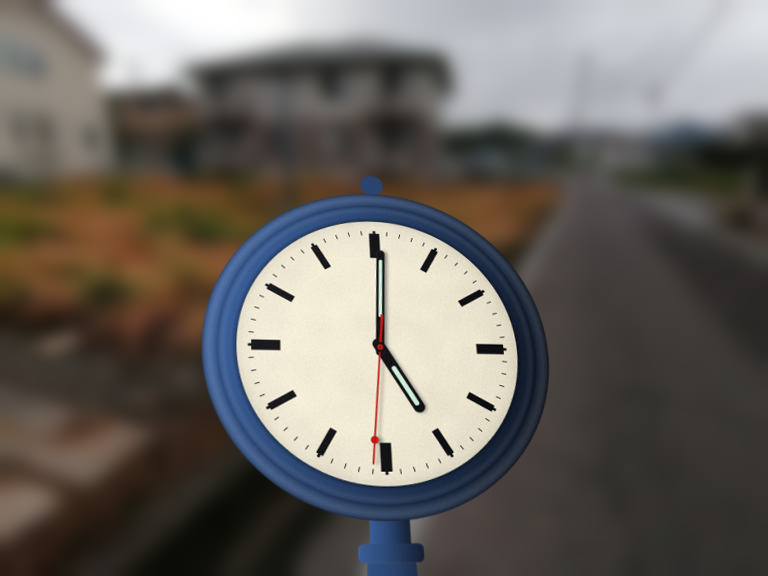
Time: {"hour": 5, "minute": 0, "second": 31}
